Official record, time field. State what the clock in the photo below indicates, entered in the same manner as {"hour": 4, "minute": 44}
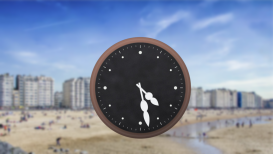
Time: {"hour": 4, "minute": 28}
